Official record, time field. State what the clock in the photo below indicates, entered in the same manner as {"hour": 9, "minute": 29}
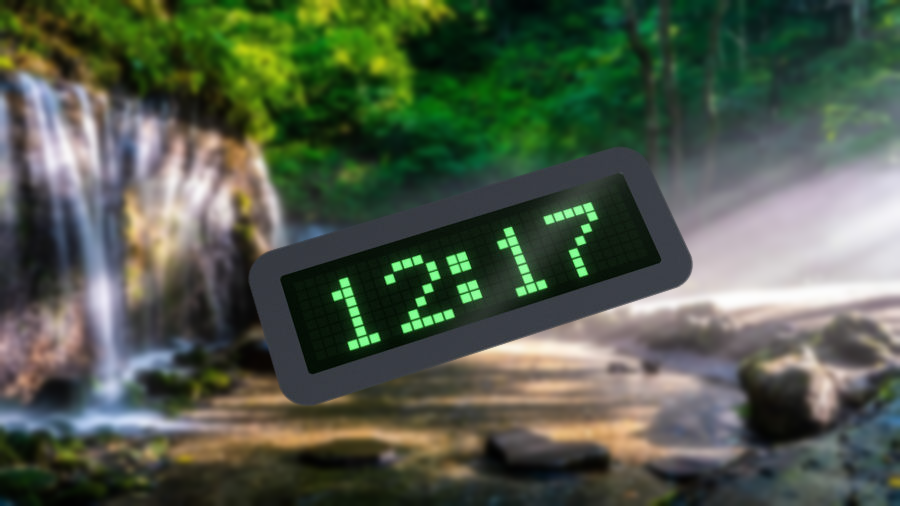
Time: {"hour": 12, "minute": 17}
